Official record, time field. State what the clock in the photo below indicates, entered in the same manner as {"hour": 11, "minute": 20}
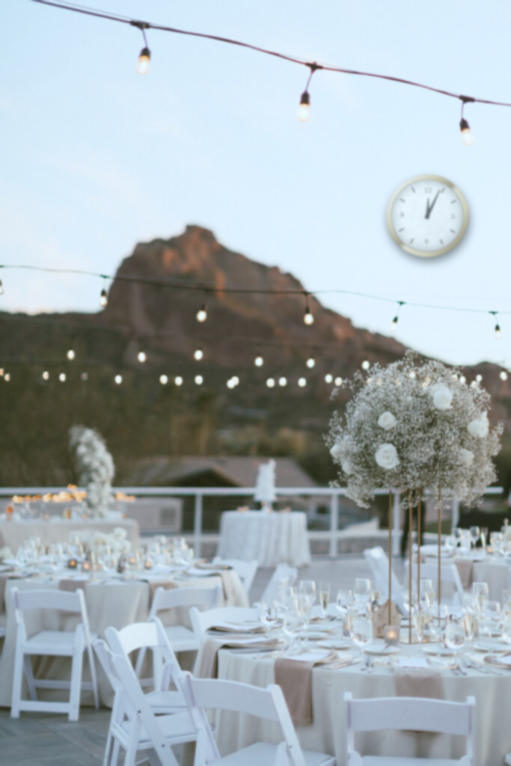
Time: {"hour": 12, "minute": 4}
